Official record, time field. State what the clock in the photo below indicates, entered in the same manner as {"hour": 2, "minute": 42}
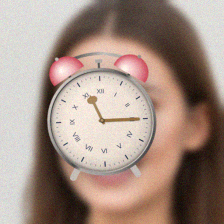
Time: {"hour": 11, "minute": 15}
